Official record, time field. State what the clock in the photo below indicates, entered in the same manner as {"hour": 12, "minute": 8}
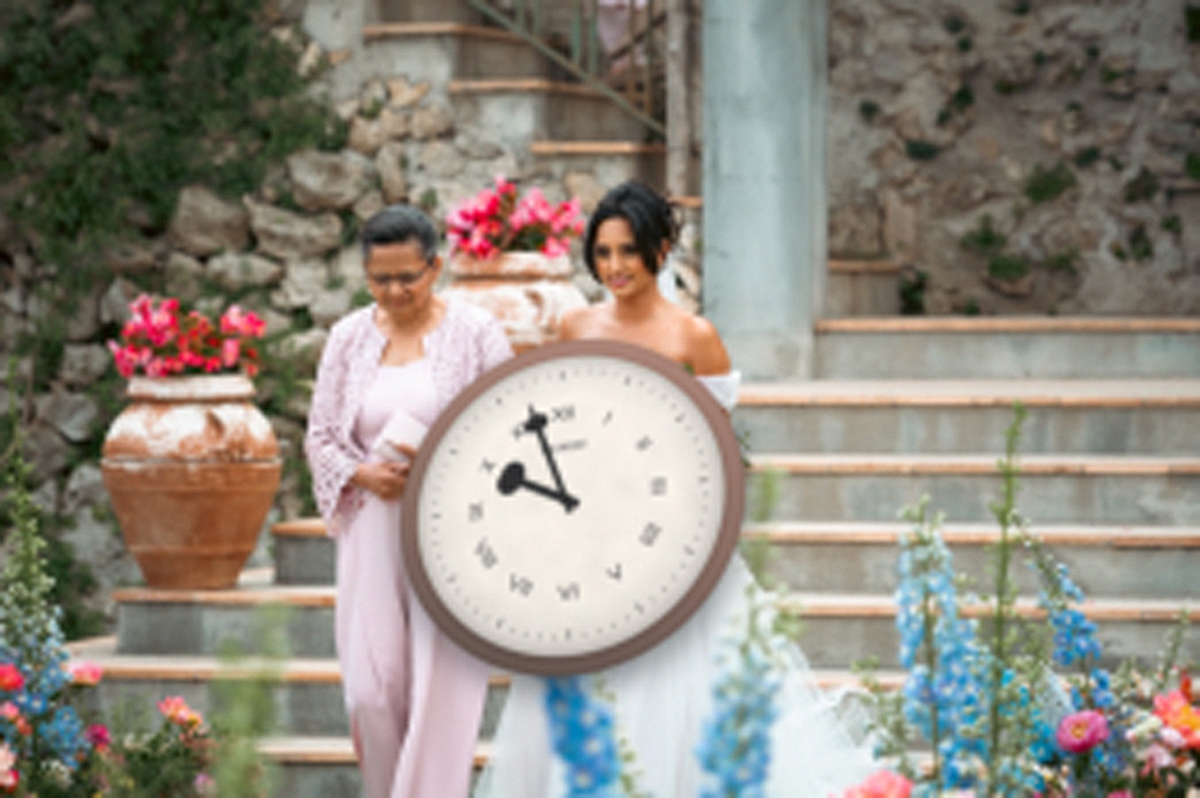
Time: {"hour": 9, "minute": 57}
